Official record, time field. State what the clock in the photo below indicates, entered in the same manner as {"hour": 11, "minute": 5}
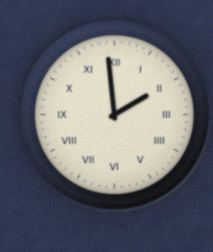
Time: {"hour": 1, "minute": 59}
